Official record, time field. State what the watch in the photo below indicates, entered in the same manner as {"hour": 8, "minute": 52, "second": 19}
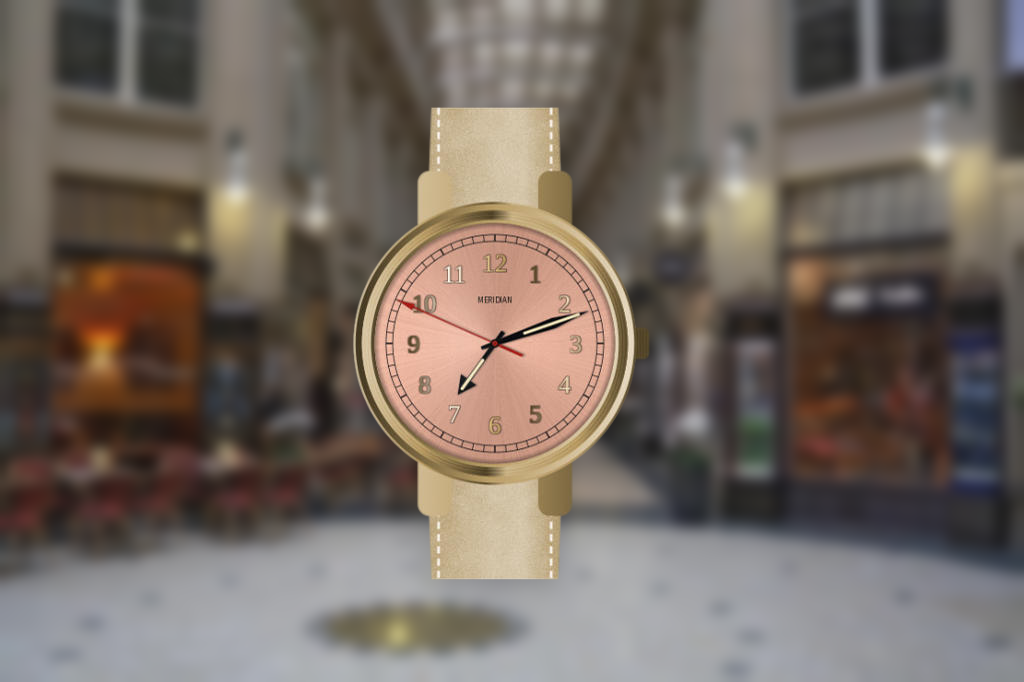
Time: {"hour": 7, "minute": 11, "second": 49}
